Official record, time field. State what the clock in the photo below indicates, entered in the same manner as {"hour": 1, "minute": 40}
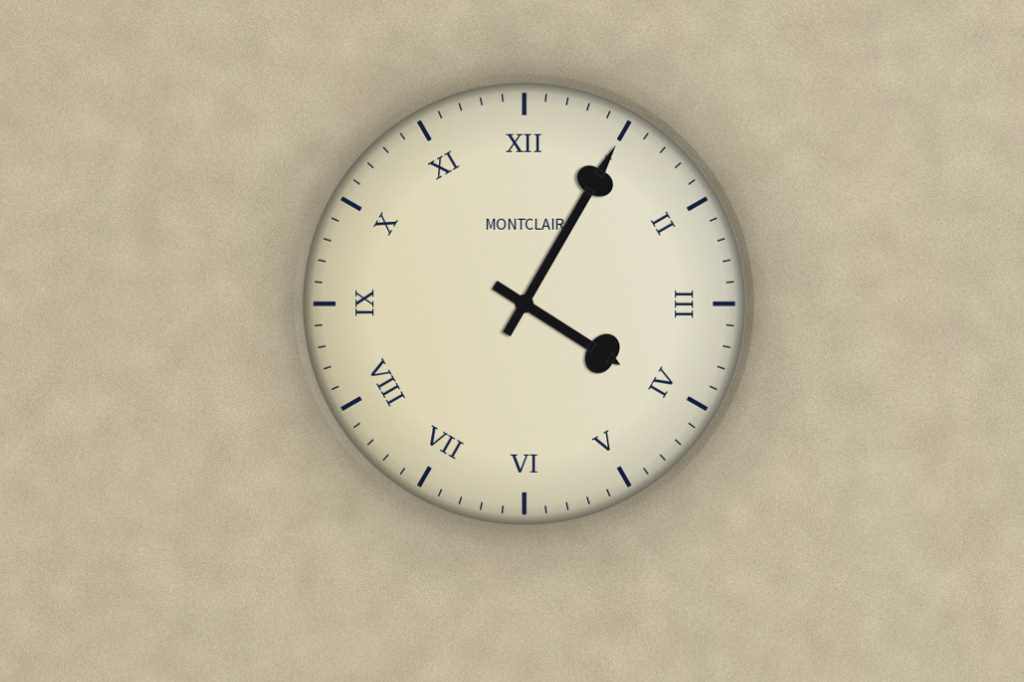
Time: {"hour": 4, "minute": 5}
